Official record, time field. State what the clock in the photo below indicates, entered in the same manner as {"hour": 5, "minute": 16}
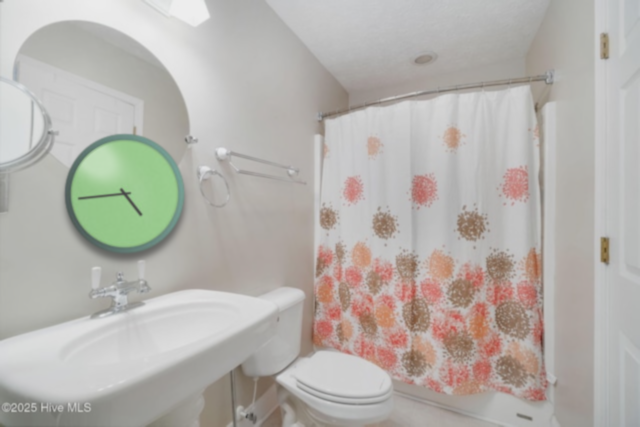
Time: {"hour": 4, "minute": 44}
